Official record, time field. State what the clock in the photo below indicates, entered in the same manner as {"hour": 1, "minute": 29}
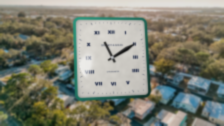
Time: {"hour": 11, "minute": 10}
